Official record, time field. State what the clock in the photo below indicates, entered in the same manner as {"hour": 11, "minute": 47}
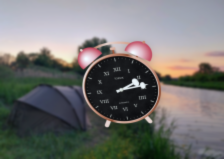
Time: {"hour": 2, "minute": 14}
